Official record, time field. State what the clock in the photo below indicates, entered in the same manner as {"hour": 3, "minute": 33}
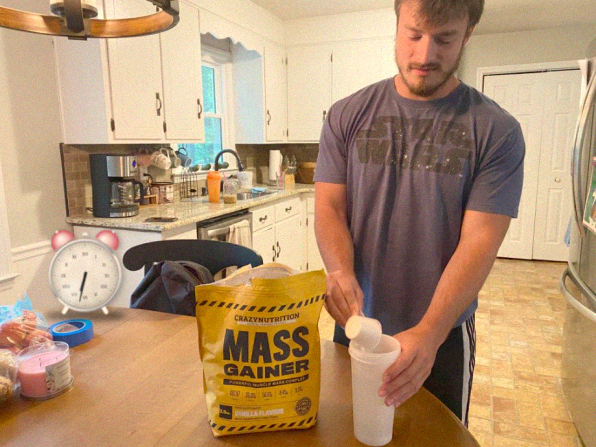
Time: {"hour": 6, "minute": 32}
